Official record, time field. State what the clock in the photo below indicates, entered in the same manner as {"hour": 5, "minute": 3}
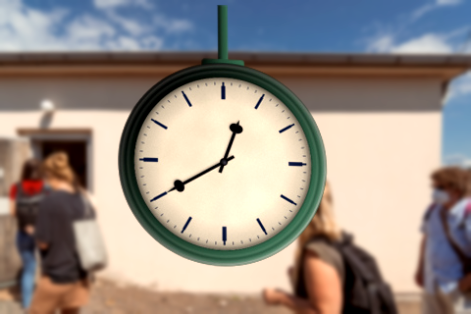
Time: {"hour": 12, "minute": 40}
